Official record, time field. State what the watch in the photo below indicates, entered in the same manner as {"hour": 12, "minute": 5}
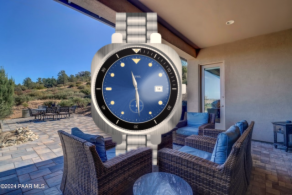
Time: {"hour": 11, "minute": 29}
